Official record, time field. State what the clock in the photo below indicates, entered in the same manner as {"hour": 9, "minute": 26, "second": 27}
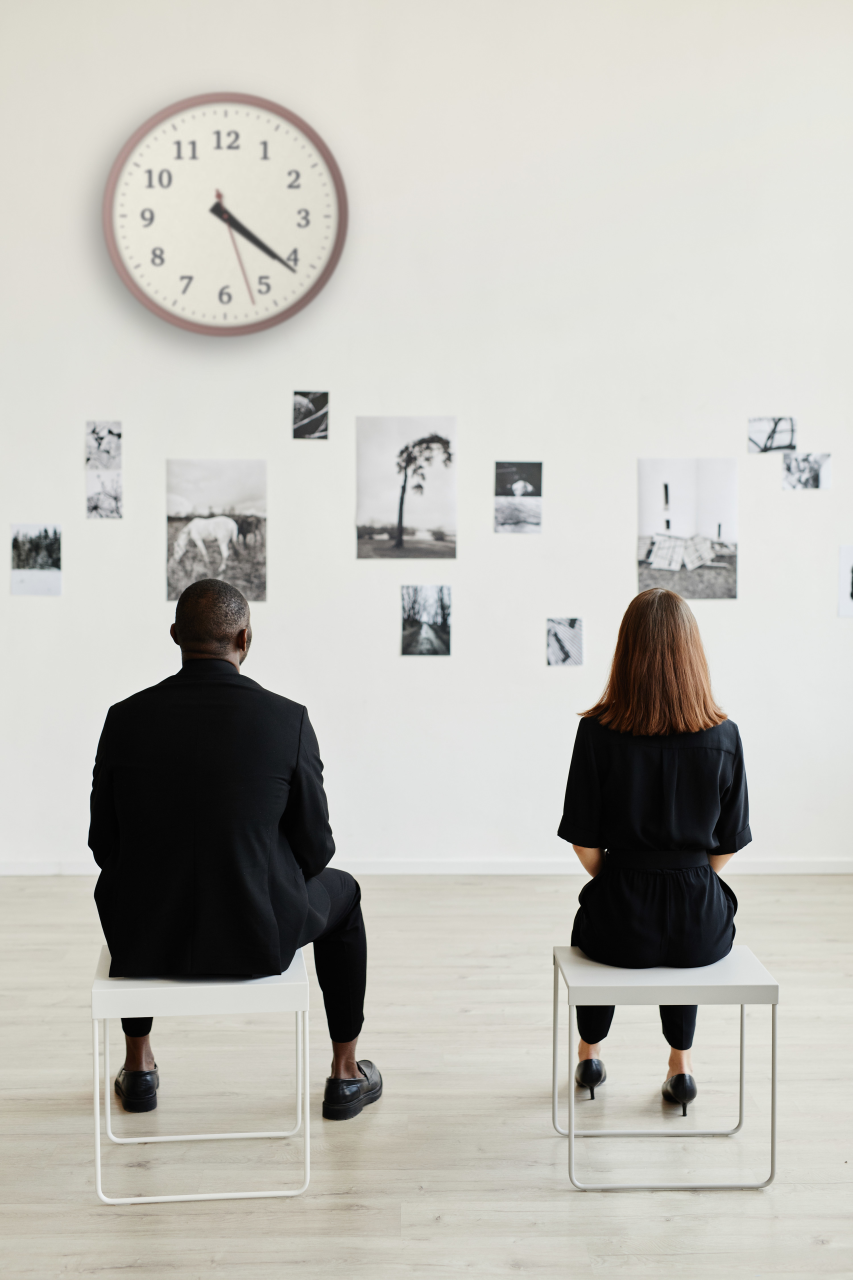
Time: {"hour": 4, "minute": 21, "second": 27}
